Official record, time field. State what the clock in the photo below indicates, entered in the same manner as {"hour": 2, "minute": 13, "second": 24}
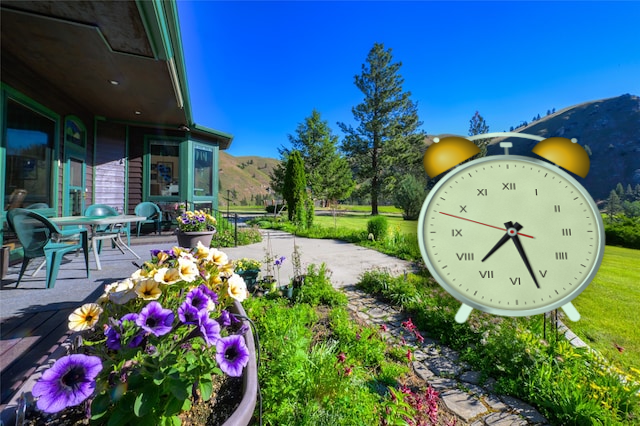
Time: {"hour": 7, "minute": 26, "second": 48}
